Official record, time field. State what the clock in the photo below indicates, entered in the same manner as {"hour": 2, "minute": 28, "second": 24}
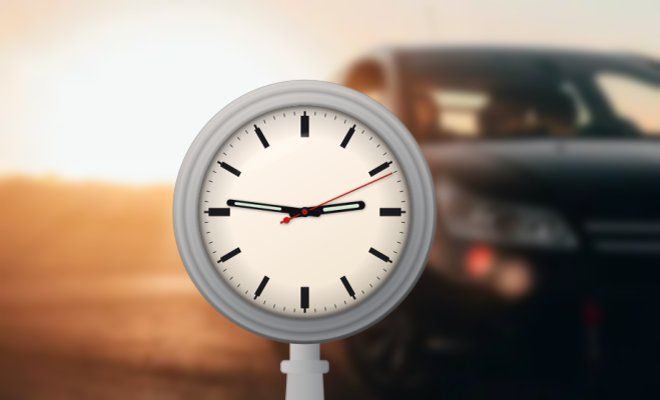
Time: {"hour": 2, "minute": 46, "second": 11}
